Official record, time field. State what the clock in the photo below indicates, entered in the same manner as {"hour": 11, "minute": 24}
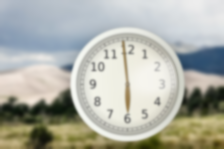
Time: {"hour": 5, "minute": 59}
